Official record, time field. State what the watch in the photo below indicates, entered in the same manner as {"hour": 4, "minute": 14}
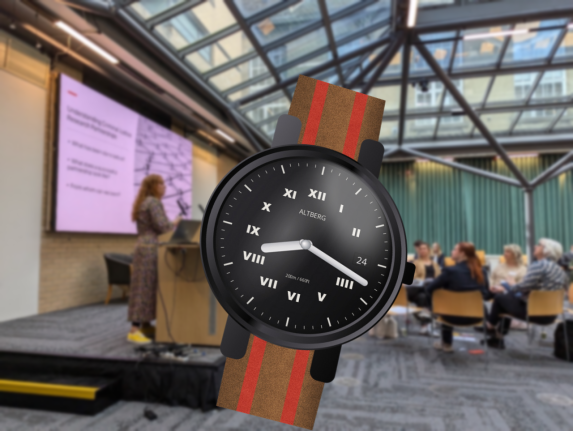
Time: {"hour": 8, "minute": 18}
